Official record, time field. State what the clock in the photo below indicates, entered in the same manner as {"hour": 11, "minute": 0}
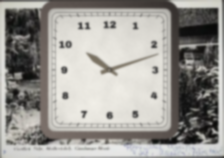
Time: {"hour": 10, "minute": 12}
